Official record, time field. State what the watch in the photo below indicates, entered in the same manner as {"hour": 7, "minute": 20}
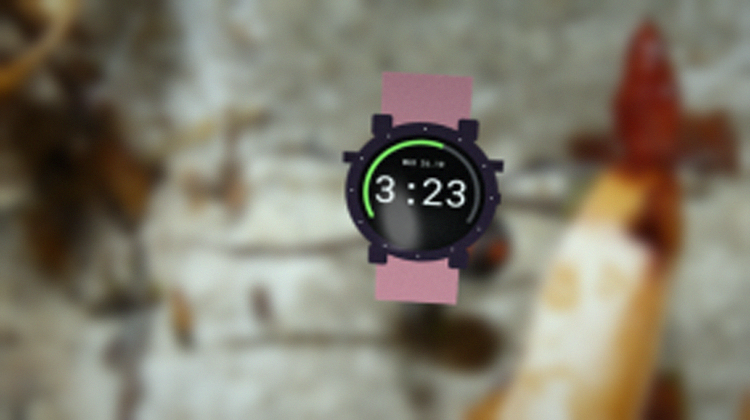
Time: {"hour": 3, "minute": 23}
